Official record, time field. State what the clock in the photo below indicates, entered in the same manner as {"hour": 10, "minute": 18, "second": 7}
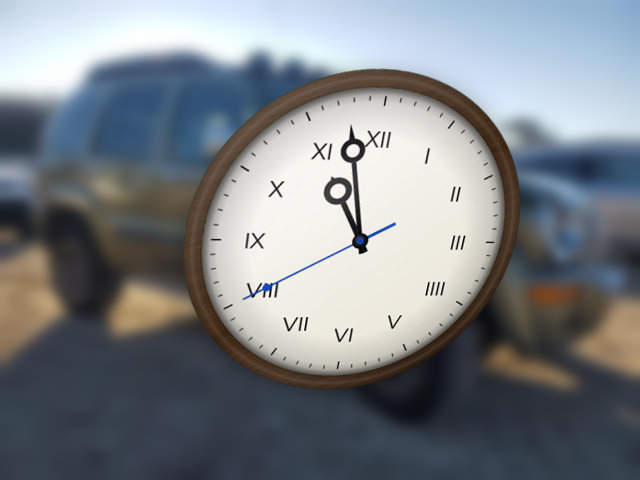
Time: {"hour": 10, "minute": 57, "second": 40}
